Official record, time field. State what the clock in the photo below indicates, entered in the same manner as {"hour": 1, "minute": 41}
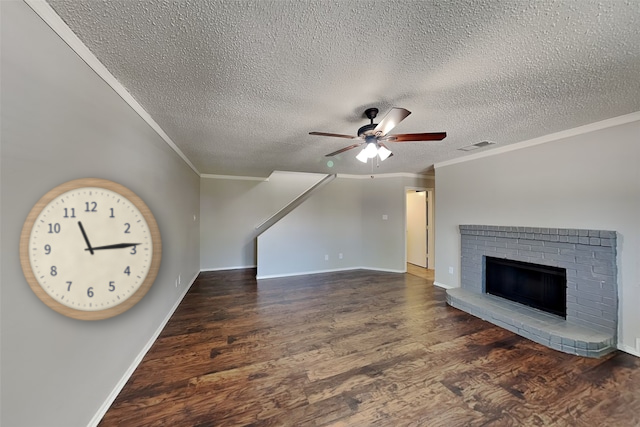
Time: {"hour": 11, "minute": 14}
